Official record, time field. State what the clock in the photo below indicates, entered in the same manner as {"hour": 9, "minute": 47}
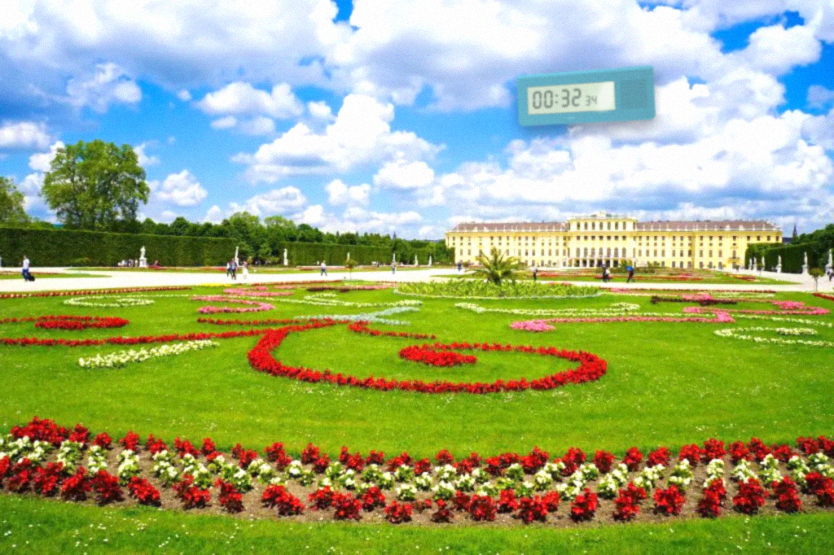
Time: {"hour": 0, "minute": 32}
